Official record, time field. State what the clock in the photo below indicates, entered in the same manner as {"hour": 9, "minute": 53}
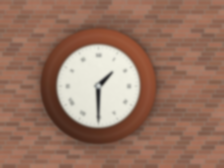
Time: {"hour": 1, "minute": 30}
